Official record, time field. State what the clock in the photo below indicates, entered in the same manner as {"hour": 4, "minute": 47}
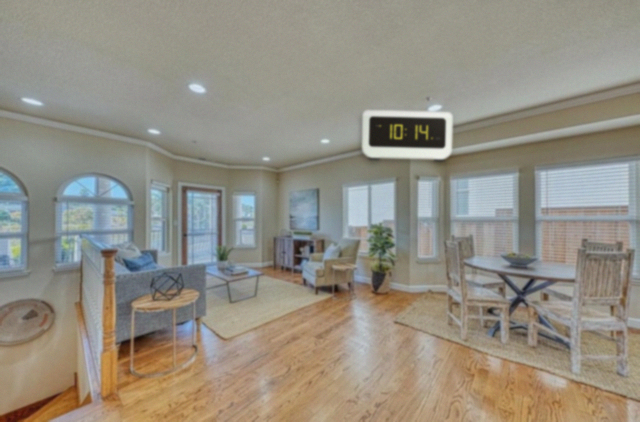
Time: {"hour": 10, "minute": 14}
